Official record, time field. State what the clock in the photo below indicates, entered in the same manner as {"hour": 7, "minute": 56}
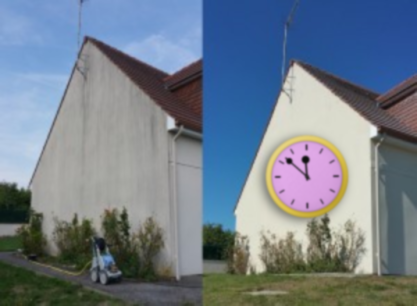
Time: {"hour": 11, "minute": 52}
